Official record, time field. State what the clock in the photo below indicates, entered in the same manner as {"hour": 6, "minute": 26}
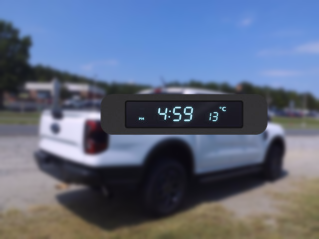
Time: {"hour": 4, "minute": 59}
